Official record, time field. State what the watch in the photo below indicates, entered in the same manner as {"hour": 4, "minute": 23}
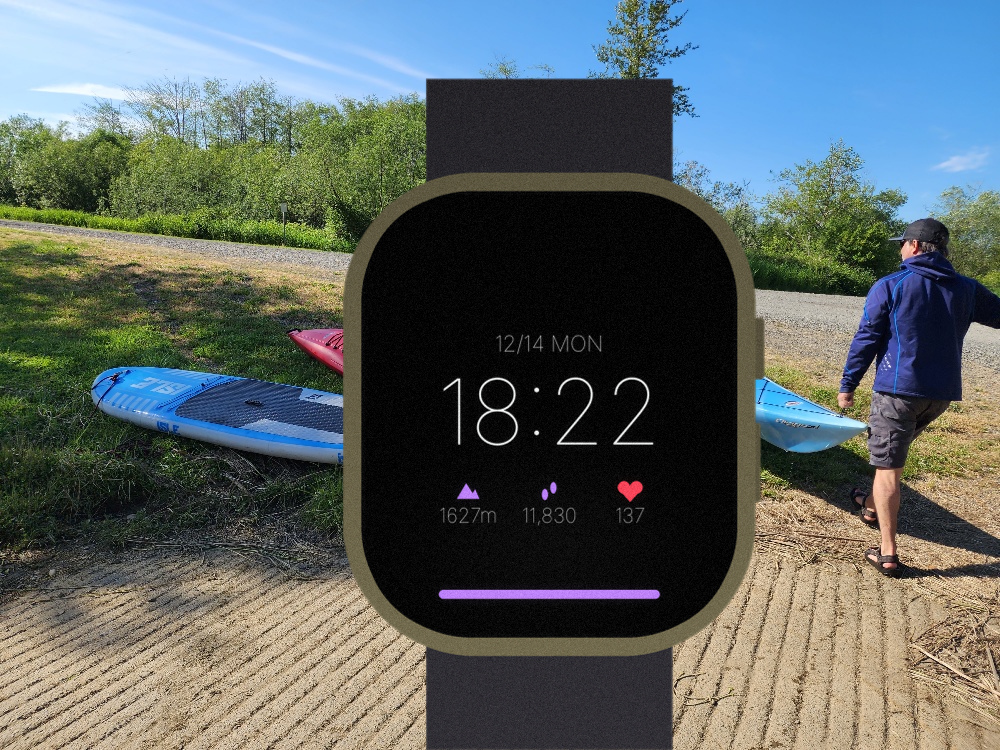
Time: {"hour": 18, "minute": 22}
